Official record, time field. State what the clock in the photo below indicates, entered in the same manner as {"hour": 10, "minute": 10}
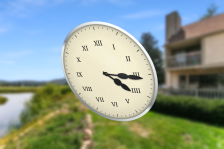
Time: {"hour": 4, "minute": 16}
